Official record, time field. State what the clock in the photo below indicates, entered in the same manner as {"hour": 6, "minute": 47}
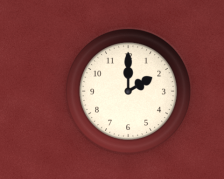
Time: {"hour": 2, "minute": 0}
